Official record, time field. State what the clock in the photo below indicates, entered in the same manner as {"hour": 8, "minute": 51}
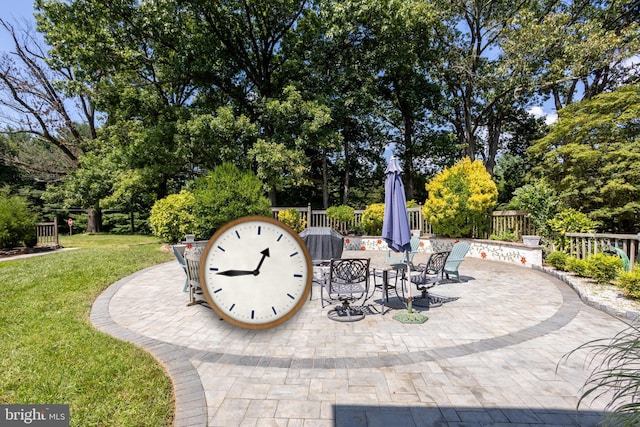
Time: {"hour": 12, "minute": 44}
